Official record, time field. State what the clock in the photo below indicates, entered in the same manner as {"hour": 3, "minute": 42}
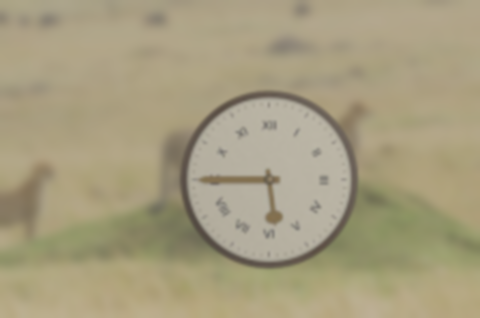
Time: {"hour": 5, "minute": 45}
